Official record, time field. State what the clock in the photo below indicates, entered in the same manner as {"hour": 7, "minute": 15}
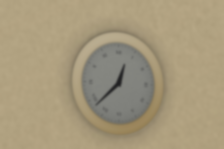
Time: {"hour": 12, "minute": 38}
